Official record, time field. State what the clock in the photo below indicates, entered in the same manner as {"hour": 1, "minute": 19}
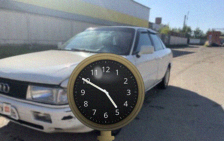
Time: {"hour": 4, "minute": 50}
